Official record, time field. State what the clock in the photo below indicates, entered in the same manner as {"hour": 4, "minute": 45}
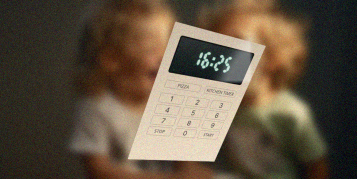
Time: {"hour": 16, "minute": 25}
